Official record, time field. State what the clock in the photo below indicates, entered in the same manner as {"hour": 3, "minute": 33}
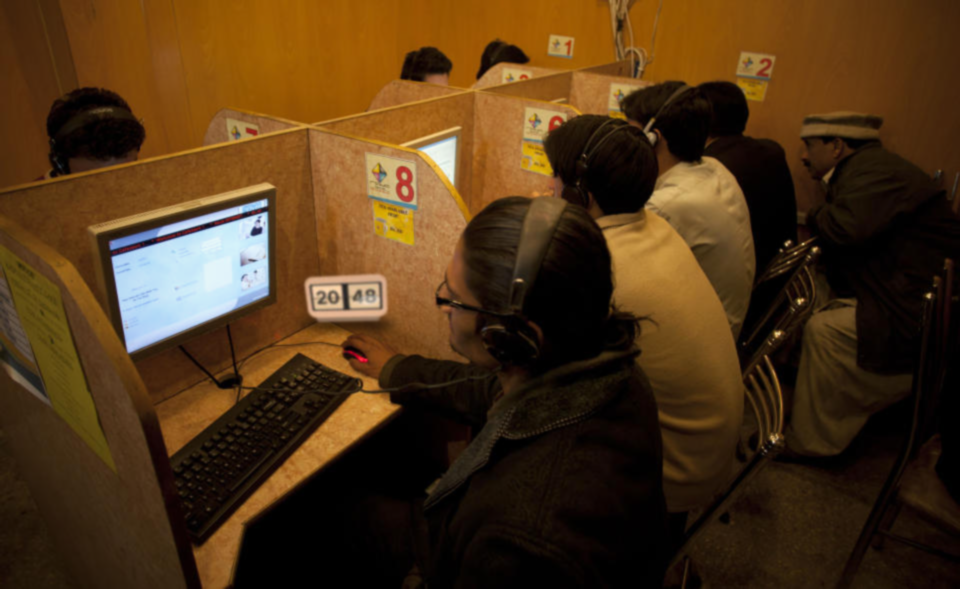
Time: {"hour": 20, "minute": 48}
